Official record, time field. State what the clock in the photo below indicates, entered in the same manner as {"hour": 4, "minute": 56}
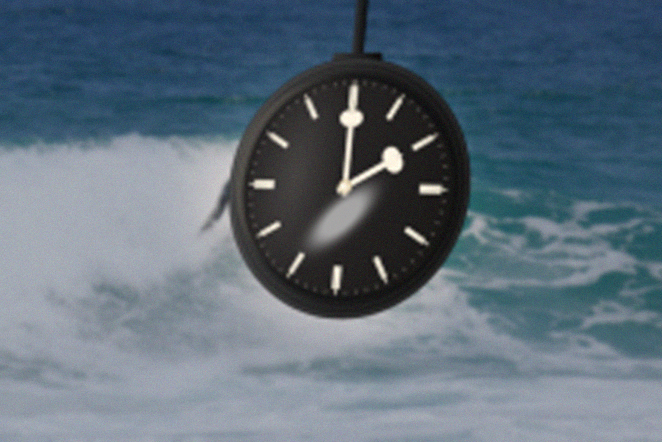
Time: {"hour": 2, "minute": 0}
